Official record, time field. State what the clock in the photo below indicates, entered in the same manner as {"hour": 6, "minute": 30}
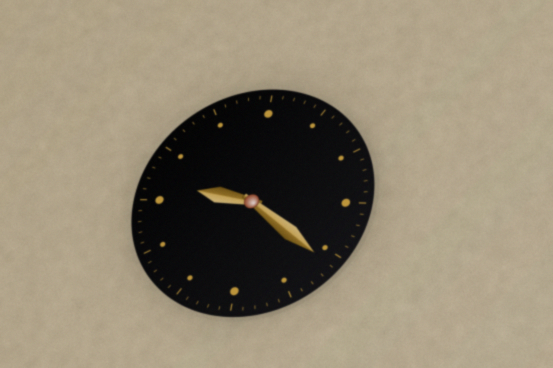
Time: {"hour": 9, "minute": 21}
